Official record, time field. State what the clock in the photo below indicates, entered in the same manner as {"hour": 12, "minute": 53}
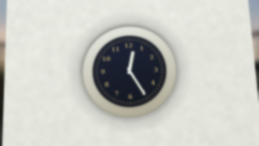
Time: {"hour": 12, "minute": 25}
